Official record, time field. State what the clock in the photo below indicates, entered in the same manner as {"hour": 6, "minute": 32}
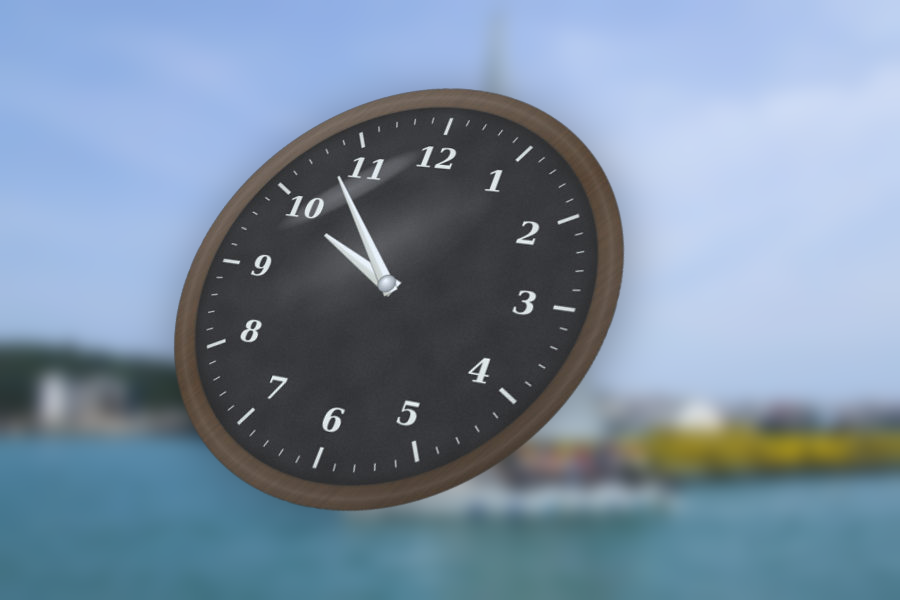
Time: {"hour": 9, "minute": 53}
